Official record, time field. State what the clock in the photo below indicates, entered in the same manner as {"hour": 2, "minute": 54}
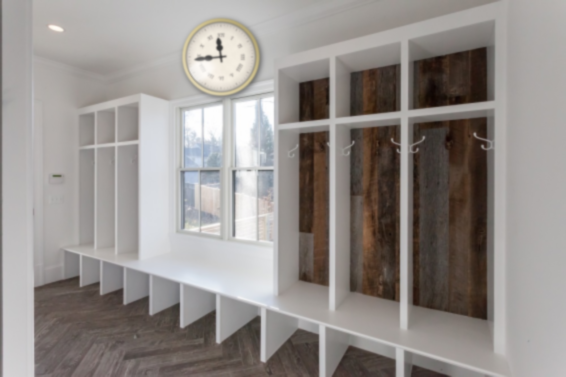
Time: {"hour": 11, "minute": 44}
